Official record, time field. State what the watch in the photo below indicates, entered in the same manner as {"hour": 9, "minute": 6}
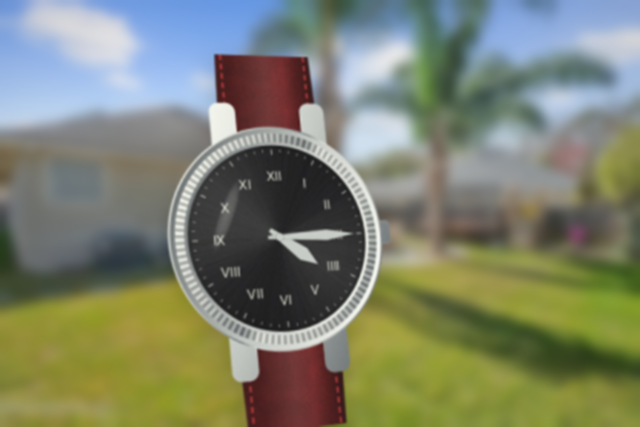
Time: {"hour": 4, "minute": 15}
